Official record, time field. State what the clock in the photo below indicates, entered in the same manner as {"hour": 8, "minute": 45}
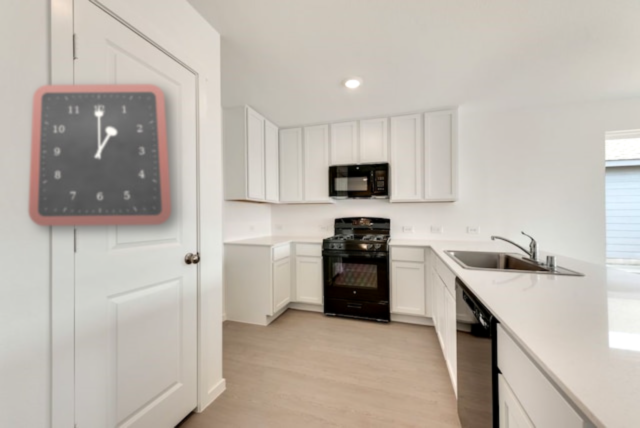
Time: {"hour": 1, "minute": 0}
